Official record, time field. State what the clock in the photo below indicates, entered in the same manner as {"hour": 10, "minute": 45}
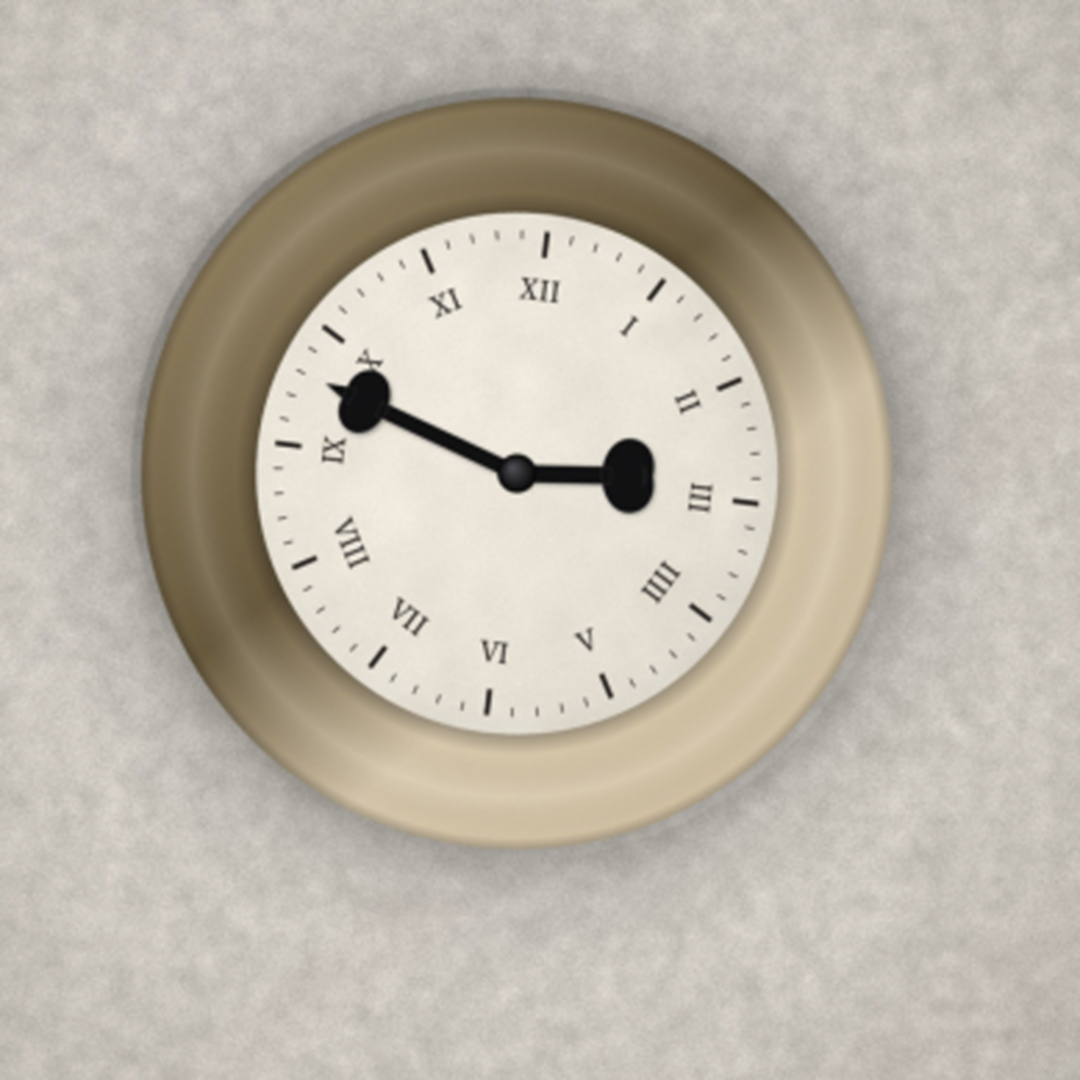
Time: {"hour": 2, "minute": 48}
